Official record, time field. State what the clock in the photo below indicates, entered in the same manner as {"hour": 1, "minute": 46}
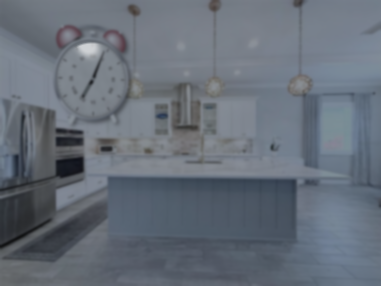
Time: {"hour": 7, "minute": 4}
